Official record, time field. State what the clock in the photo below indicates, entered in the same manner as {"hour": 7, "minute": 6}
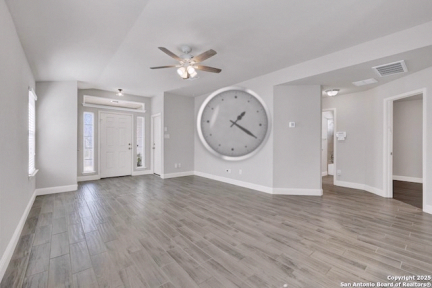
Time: {"hour": 1, "minute": 20}
